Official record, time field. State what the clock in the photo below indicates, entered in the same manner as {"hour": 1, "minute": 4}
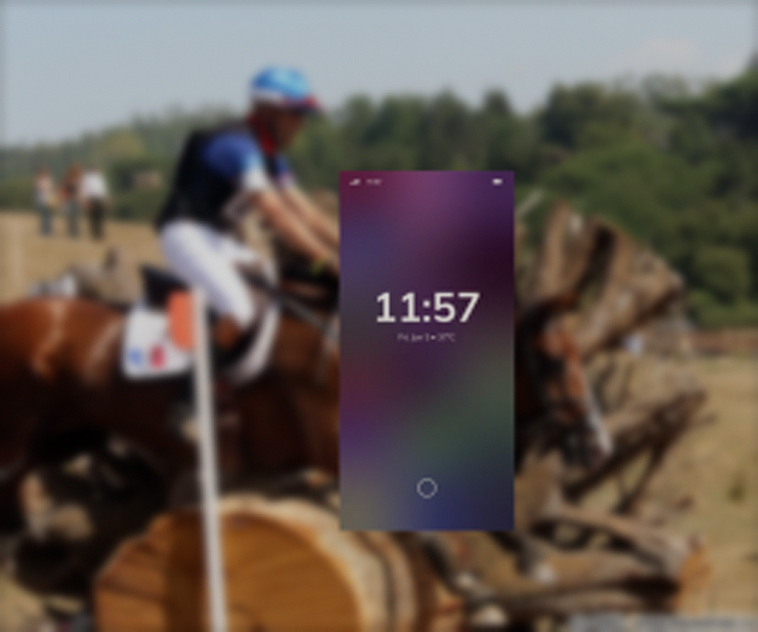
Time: {"hour": 11, "minute": 57}
